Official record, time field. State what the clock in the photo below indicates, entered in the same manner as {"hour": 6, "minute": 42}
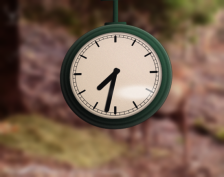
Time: {"hour": 7, "minute": 32}
